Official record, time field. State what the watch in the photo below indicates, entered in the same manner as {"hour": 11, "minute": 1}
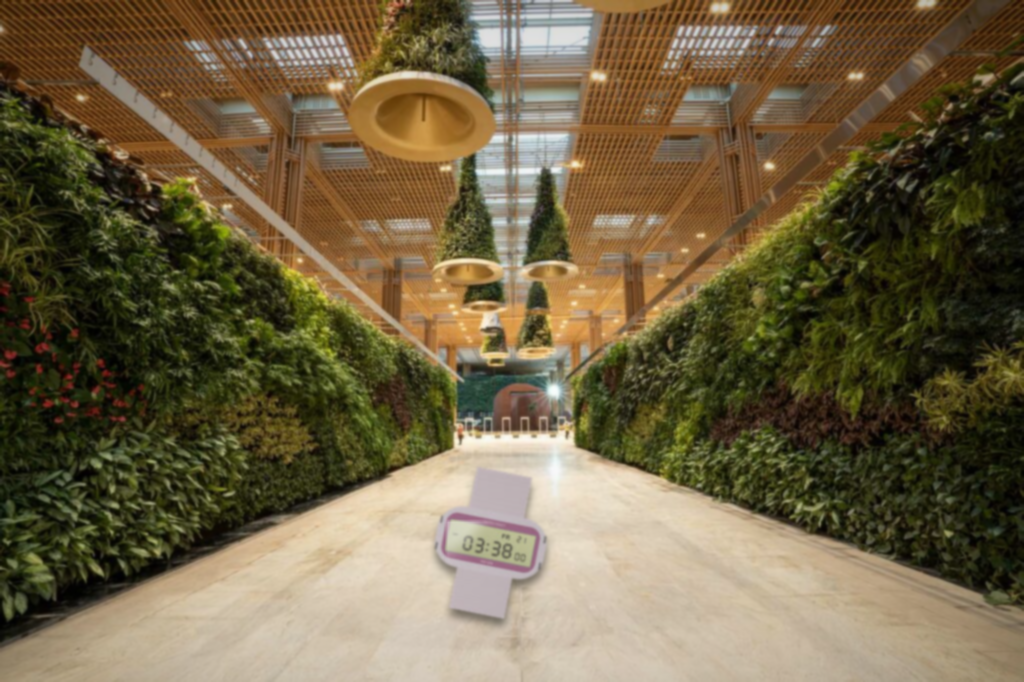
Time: {"hour": 3, "minute": 38}
